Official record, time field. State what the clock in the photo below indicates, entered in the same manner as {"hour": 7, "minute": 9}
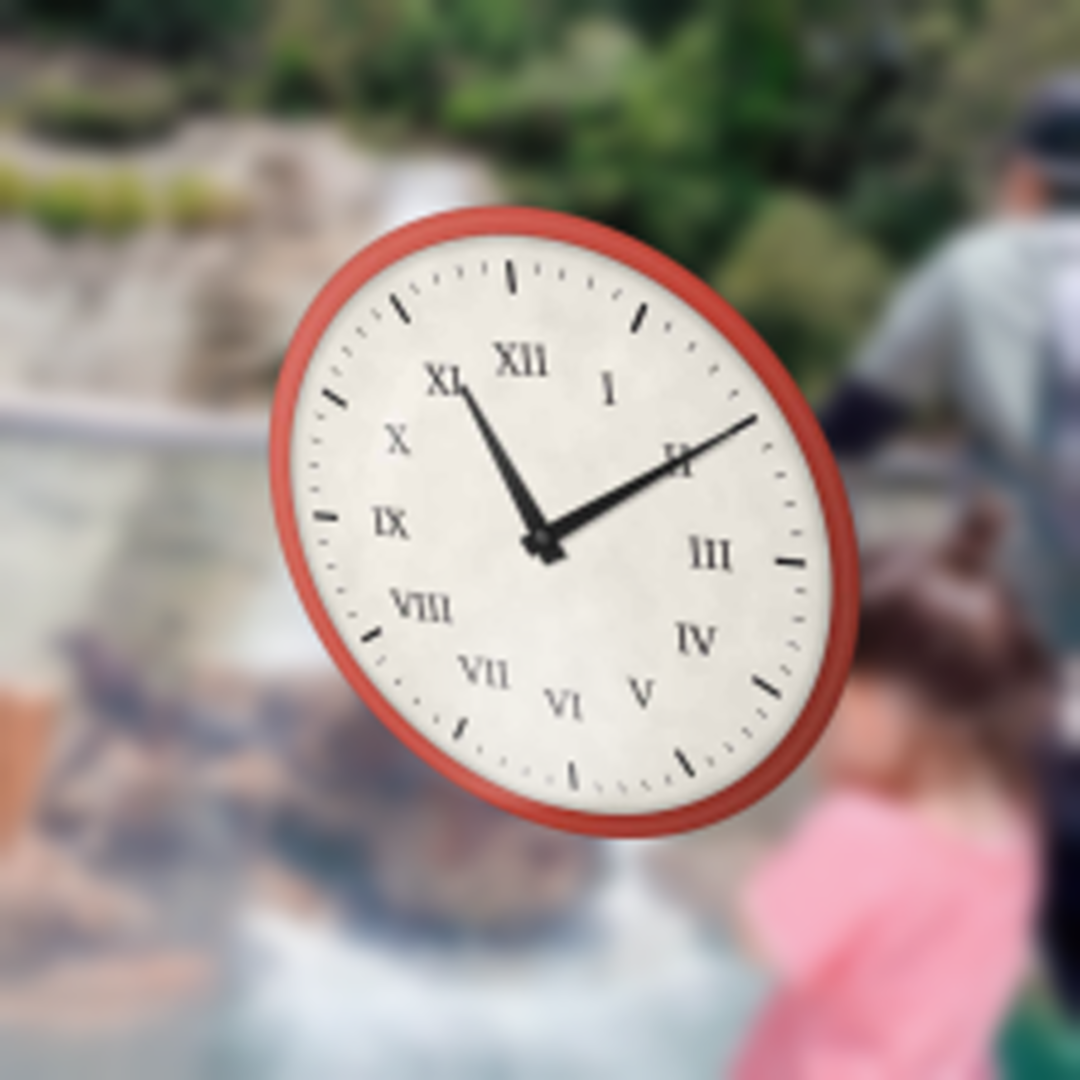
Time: {"hour": 11, "minute": 10}
